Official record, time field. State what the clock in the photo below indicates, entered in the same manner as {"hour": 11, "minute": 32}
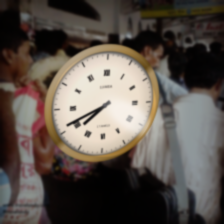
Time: {"hour": 7, "minute": 41}
